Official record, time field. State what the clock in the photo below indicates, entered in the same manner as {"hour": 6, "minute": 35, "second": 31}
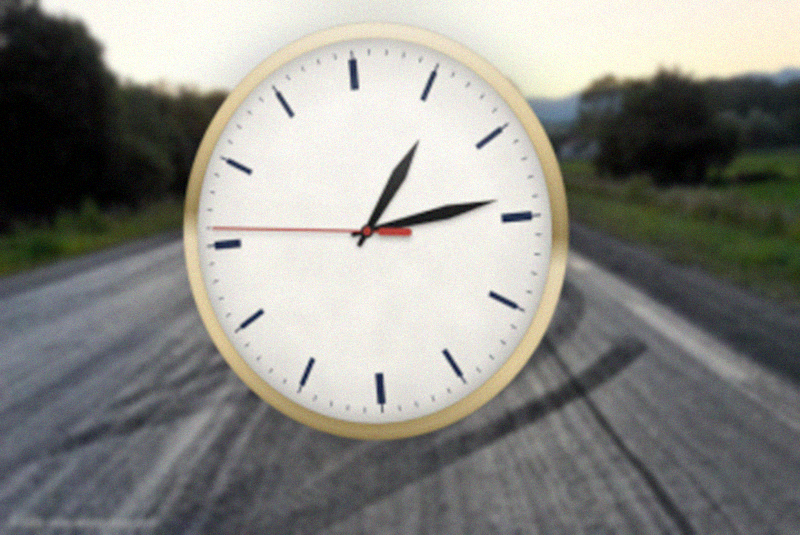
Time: {"hour": 1, "minute": 13, "second": 46}
